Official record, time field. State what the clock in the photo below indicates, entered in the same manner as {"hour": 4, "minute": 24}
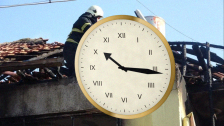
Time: {"hour": 10, "minute": 16}
